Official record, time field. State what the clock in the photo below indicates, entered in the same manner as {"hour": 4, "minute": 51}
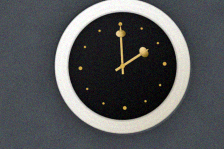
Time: {"hour": 2, "minute": 0}
